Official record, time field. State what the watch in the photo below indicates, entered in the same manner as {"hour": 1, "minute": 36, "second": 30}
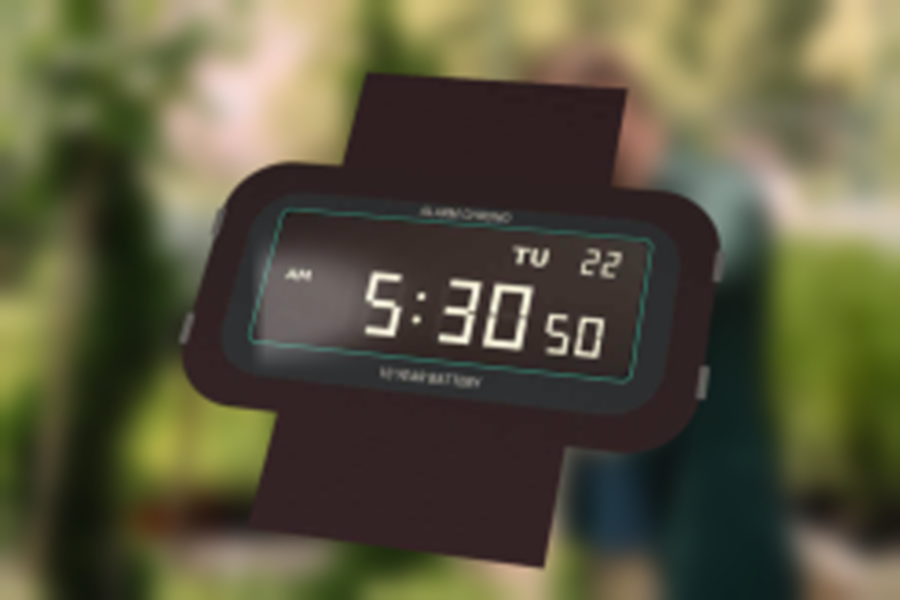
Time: {"hour": 5, "minute": 30, "second": 50}
